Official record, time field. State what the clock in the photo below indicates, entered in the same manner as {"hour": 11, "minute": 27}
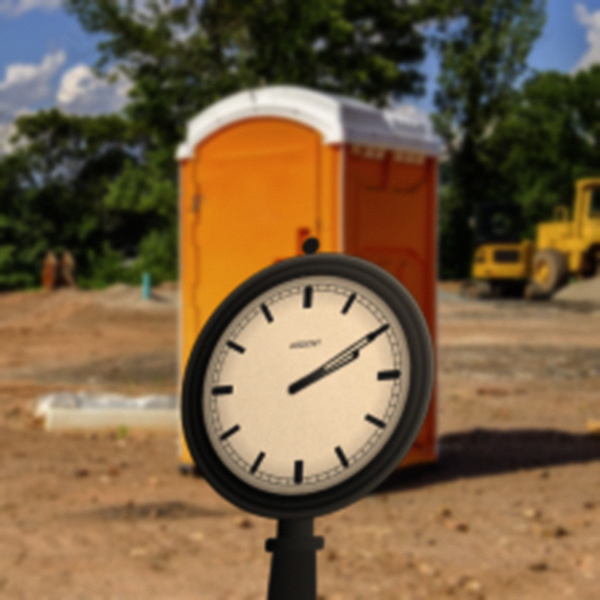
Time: {"hour": 2, "minute": 10}
